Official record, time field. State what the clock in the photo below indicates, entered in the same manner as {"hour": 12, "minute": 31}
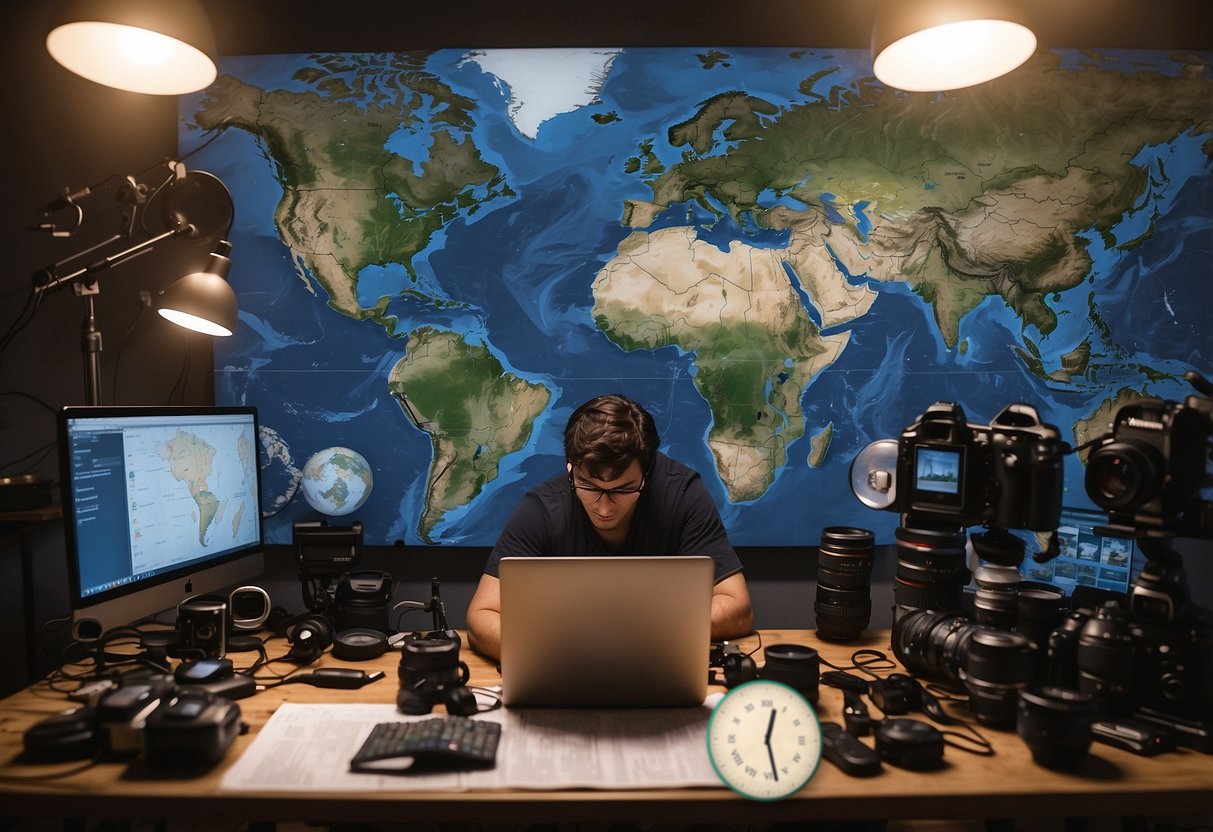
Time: {"hour": 12, "minute": 28}
